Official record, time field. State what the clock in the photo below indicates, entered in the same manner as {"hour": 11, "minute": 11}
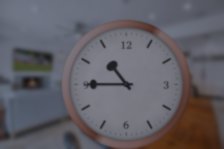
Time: {"hour": 10, "minute": 45}
